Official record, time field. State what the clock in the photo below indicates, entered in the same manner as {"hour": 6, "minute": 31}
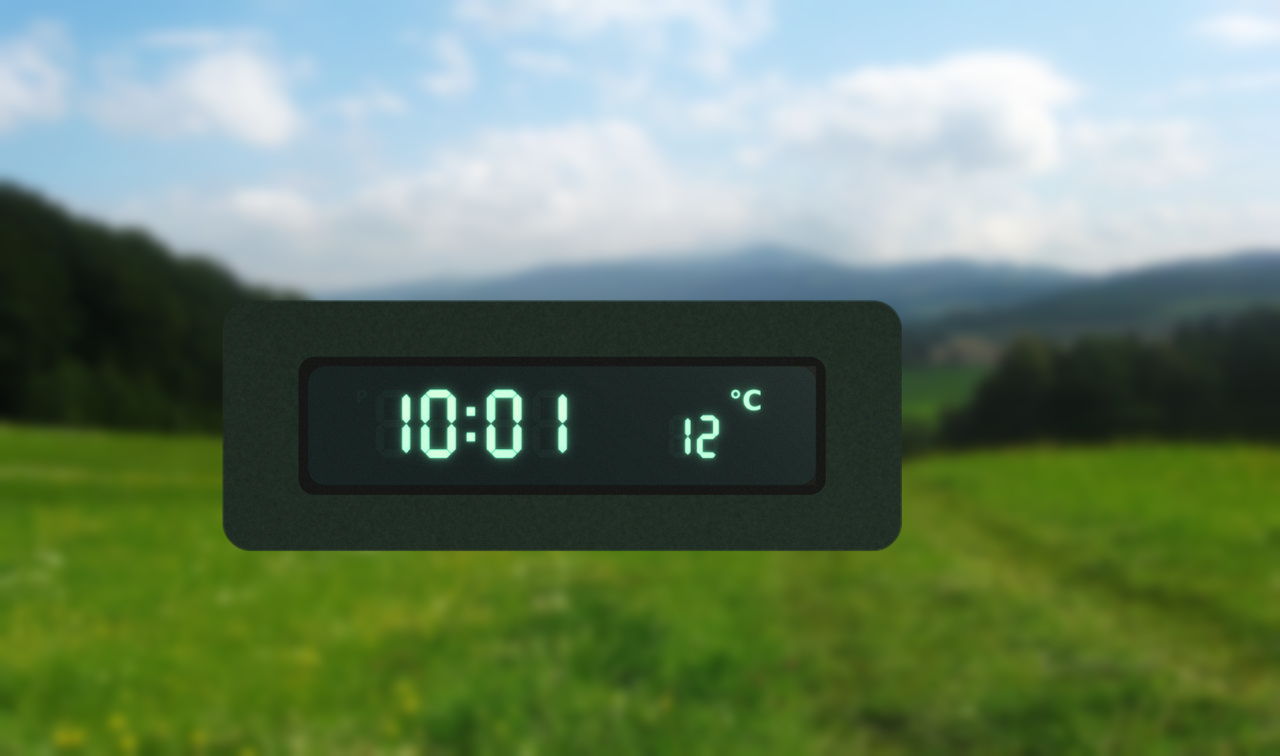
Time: {"hour": 10, "minute": 1}
